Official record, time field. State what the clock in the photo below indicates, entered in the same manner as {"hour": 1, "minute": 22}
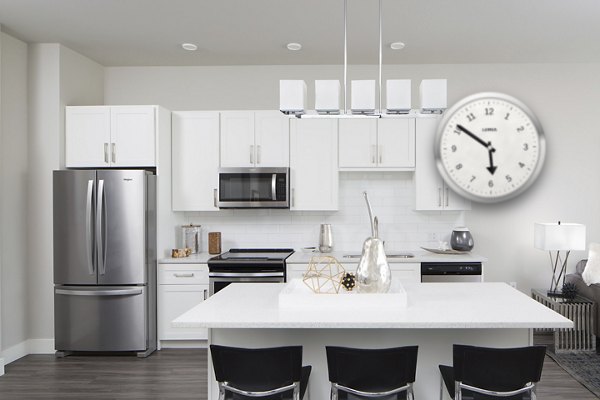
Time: {"hour": 5, "minute": 51}
